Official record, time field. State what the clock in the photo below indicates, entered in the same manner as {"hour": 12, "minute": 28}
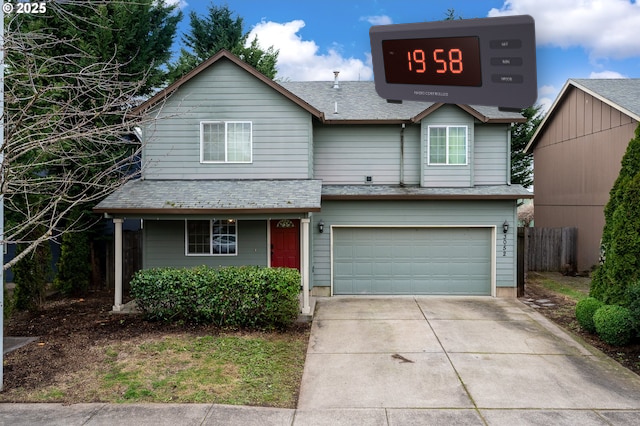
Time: {"hour": 19, "minute": 58}
